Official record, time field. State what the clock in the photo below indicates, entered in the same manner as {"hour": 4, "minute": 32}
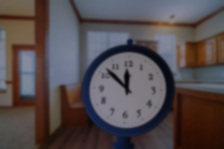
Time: {"hour": 11, "minute": 52}
